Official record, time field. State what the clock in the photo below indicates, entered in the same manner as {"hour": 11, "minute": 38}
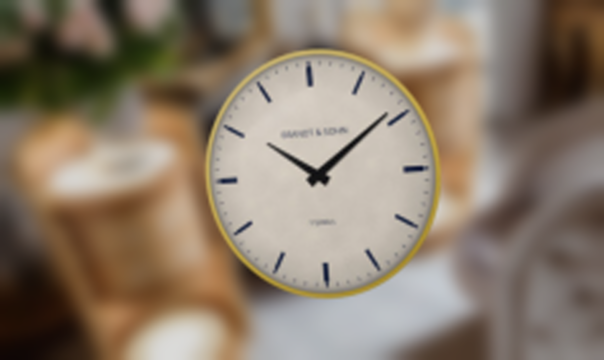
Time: {"hour": 10, "minute": 9}
